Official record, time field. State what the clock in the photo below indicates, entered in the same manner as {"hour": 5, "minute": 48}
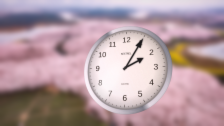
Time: {"hour": 2, "minute": 5}
